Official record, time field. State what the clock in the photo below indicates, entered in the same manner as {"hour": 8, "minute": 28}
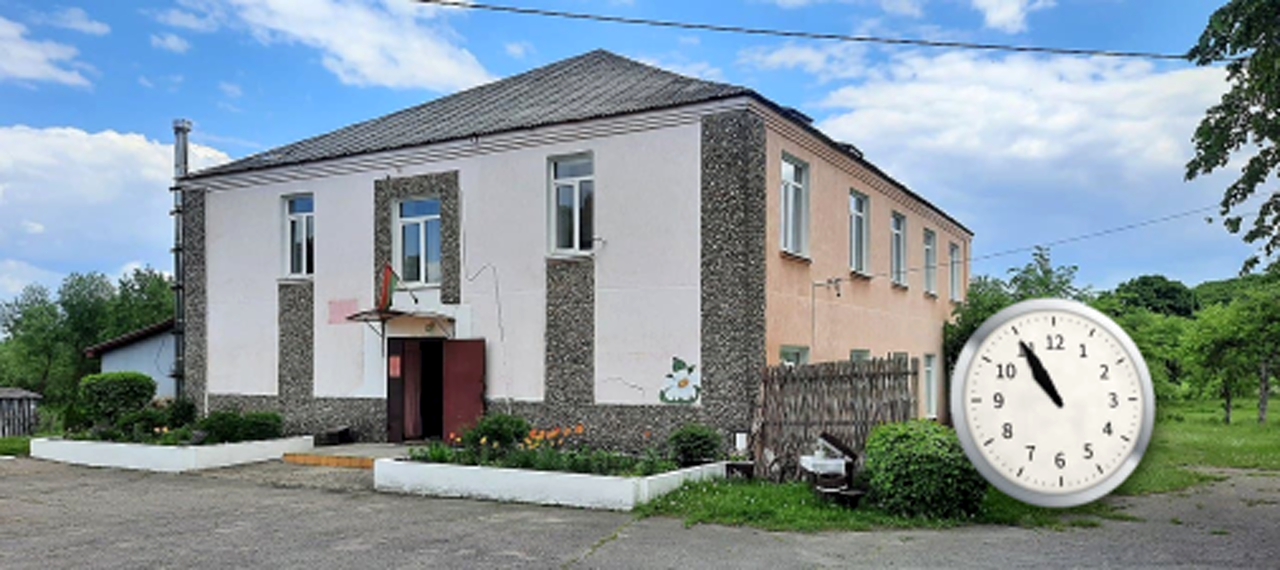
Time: {"hour": 10, "minute": 55}
